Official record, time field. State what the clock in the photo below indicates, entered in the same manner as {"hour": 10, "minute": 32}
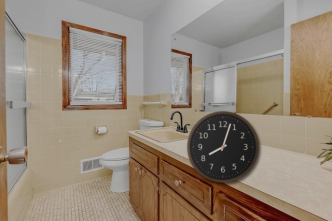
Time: {"hour": 8, "minute": 3}
